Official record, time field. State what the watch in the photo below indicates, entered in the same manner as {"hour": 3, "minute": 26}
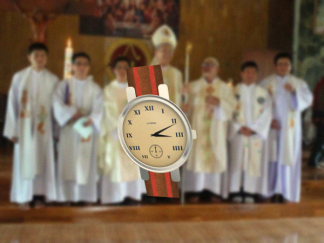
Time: {"hour": 3, "minute": 11}
